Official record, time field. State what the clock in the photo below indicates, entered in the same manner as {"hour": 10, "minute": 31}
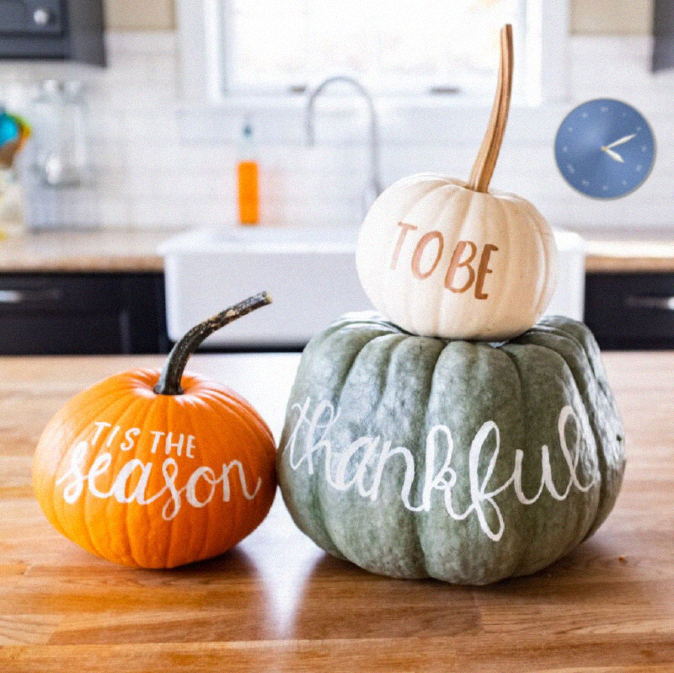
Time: {"hour": 4, "minute": 11}
